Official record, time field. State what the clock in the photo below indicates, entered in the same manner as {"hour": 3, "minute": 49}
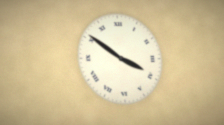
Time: {"hour": 3, "minute": 51}
